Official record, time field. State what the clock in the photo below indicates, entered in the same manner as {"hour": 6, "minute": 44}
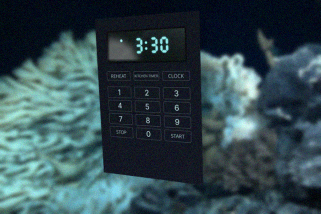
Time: {"hour": 3, "minute": 30}
